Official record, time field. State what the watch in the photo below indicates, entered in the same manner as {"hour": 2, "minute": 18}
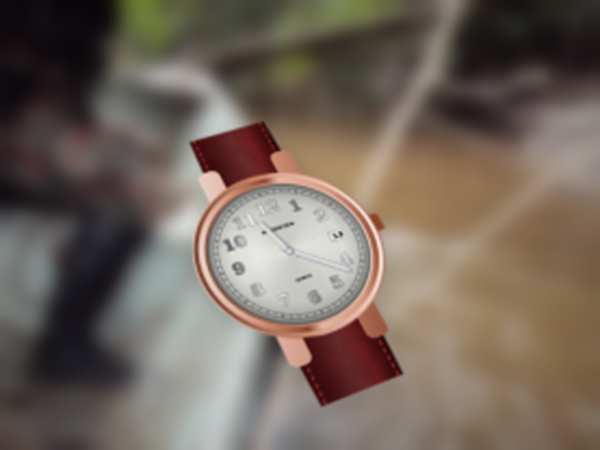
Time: {"hour": 11, "minute": 22}
